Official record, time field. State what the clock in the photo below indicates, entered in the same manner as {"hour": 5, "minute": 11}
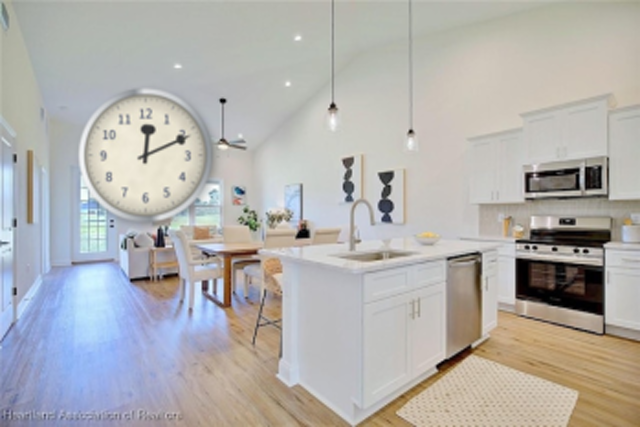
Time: {"hour": 12, "minute": 11}
